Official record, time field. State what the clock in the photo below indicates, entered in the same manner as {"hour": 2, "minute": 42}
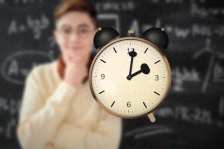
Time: {"hour": 2, "minute": 1}
